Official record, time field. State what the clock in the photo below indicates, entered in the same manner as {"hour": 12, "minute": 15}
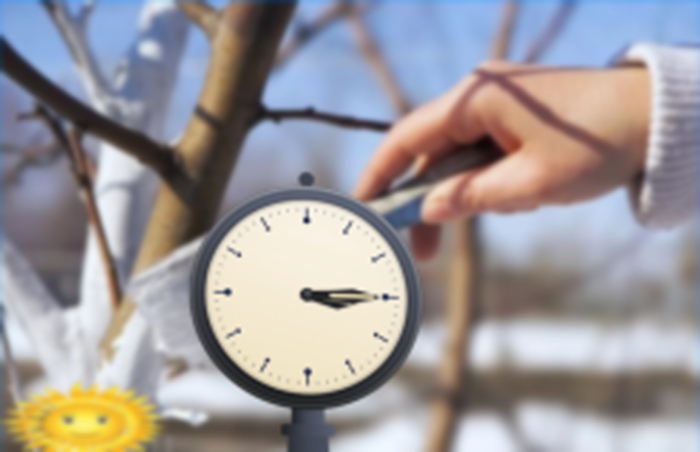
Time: {"hour": 3, "minute": 15}
